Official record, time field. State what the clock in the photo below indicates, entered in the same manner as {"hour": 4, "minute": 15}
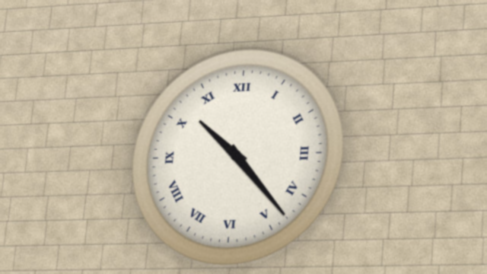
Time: {"hour": 10, "minute": 23}
